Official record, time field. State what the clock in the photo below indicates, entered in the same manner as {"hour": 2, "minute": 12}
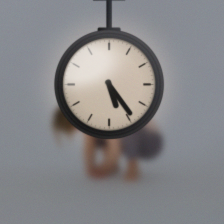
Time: {"hour": 5, "minute": 24}
